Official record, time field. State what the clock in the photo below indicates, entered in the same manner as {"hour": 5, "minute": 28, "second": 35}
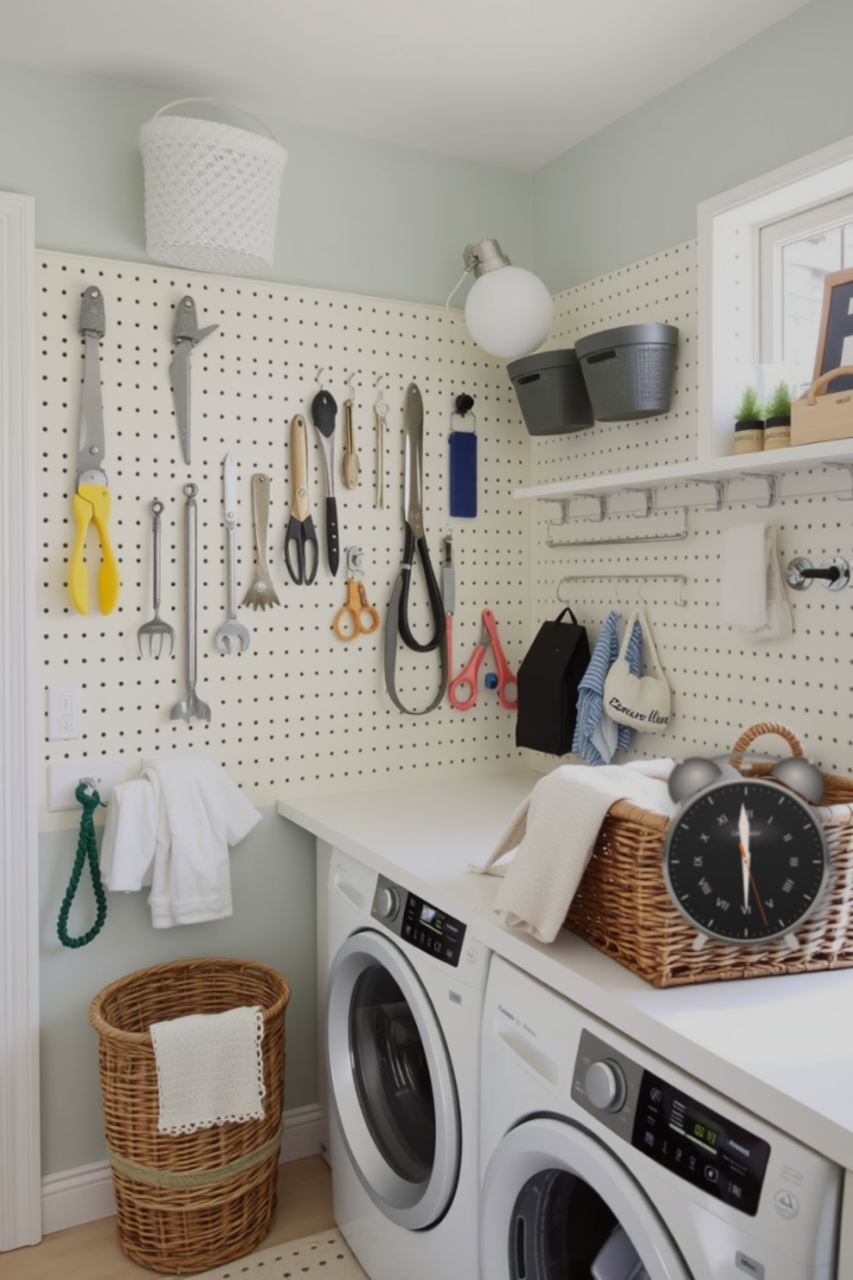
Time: {"hour": 5, "minute": 59, "second": 27}
